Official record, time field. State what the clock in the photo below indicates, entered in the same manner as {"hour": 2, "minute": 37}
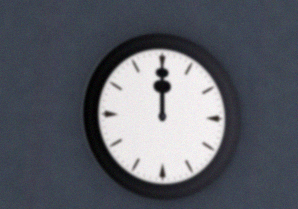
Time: {"hour": 12, "minute": 0}
